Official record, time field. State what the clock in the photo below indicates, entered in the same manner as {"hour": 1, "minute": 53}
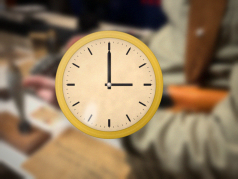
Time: {"hour": 3, "minute": 0}
